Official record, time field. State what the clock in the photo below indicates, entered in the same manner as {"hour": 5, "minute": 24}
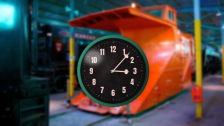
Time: {"hour": 3, "minute": 7}
